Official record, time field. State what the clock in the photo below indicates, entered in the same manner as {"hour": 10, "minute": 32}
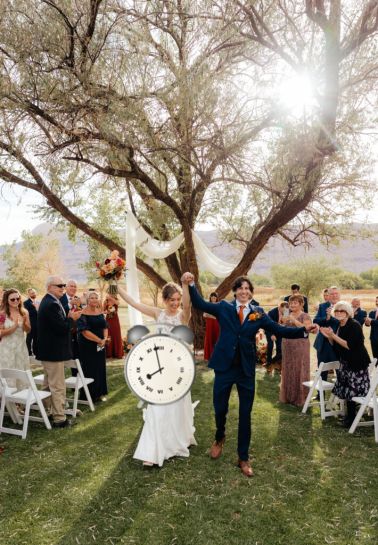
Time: {"hour": 7, "minute": 58}
